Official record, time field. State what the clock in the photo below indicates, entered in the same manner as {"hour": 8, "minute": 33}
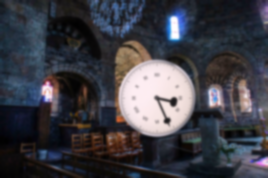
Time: {"hour": 3, "minute": 26}
